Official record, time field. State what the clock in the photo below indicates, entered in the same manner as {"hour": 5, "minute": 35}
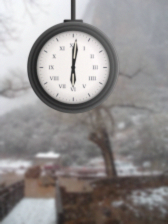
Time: {"hour": 6, "minute": 1}
